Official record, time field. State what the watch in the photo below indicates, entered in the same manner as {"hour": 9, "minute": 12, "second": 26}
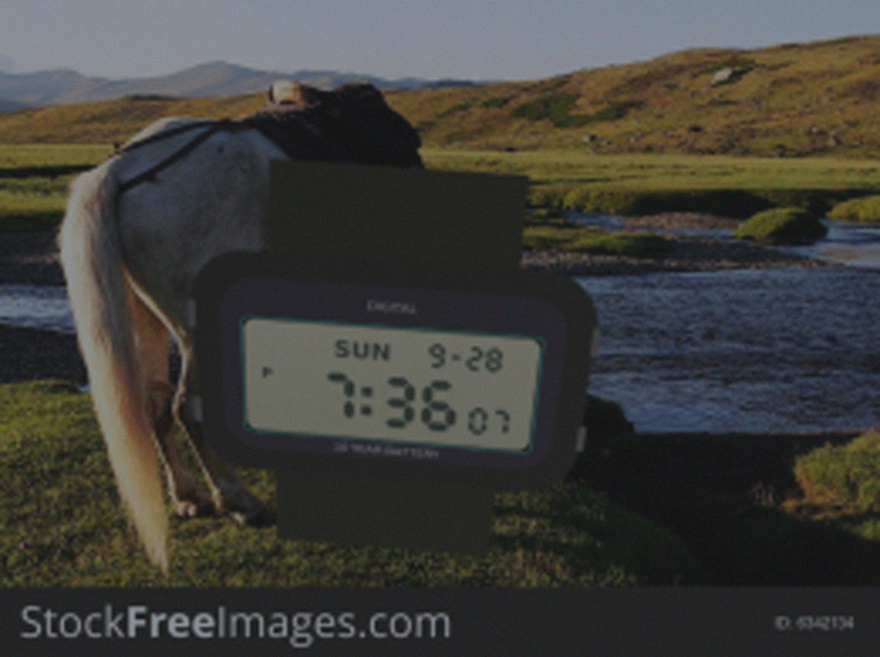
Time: {"hour": 7, "minute": 36, "second": 7}
